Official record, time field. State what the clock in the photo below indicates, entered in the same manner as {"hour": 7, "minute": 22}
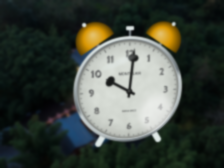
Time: {"hour": 10, "minute": 1}
